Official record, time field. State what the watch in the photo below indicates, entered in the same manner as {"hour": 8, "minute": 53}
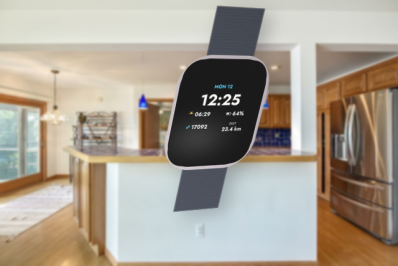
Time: {"hour": 12, "minute": 25}
